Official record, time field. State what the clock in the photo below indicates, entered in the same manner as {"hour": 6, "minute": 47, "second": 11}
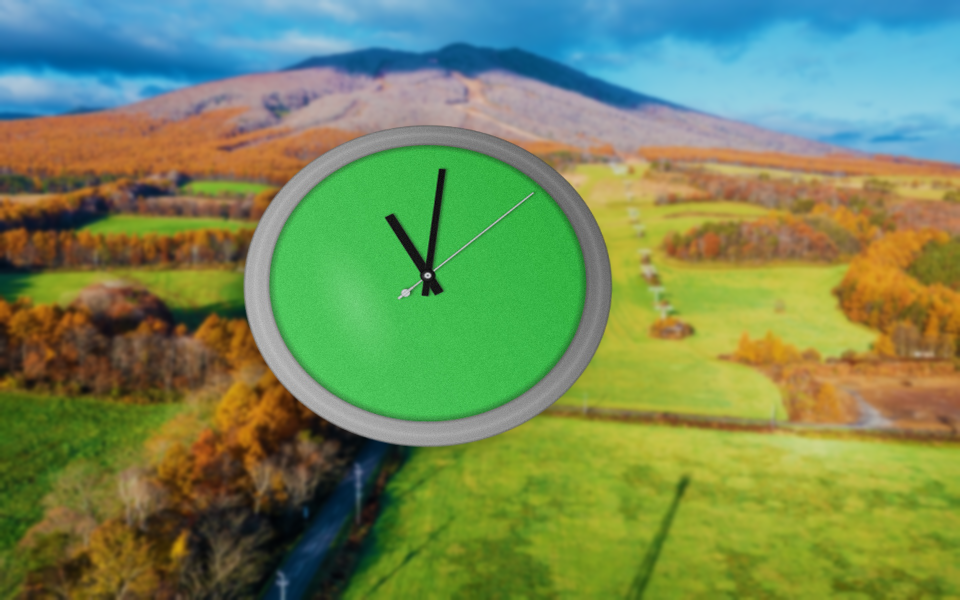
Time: {"hour": 11, "minute": 1, "second": 8}
